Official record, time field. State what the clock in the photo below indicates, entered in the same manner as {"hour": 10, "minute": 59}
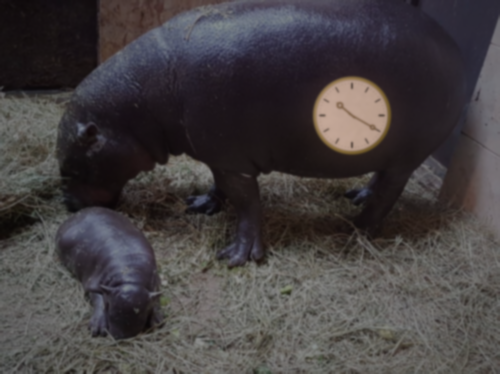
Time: {"hour": 10, "minute": 20}
